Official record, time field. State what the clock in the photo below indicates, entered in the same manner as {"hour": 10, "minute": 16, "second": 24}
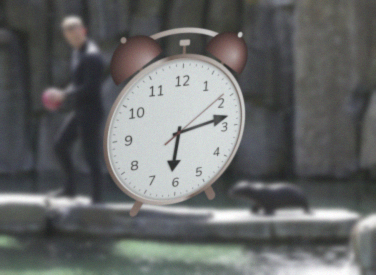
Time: {"hour": 6, "minute": 13, "second": 9}
